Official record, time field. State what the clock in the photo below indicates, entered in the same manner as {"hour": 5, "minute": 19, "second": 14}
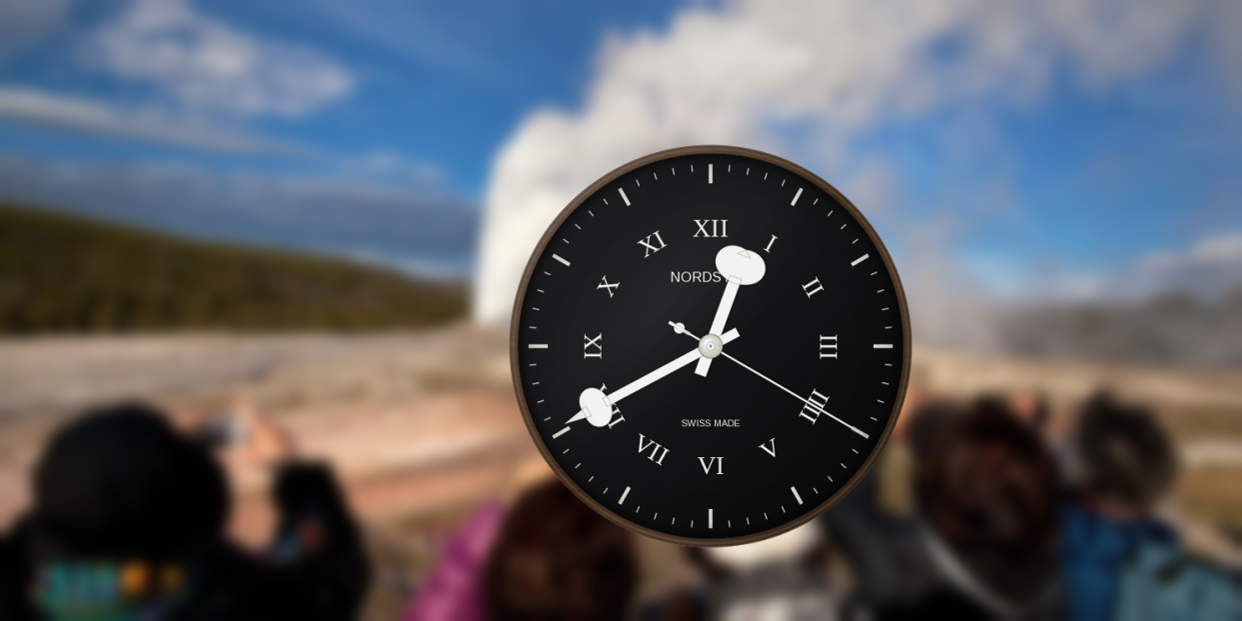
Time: {"hour": 12, "minute": 40, "second": 20}
